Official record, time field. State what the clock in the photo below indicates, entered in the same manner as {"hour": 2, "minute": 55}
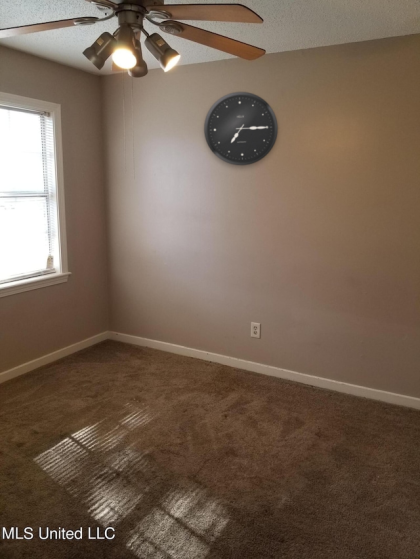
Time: {"hour": 7, "minute": 15}
